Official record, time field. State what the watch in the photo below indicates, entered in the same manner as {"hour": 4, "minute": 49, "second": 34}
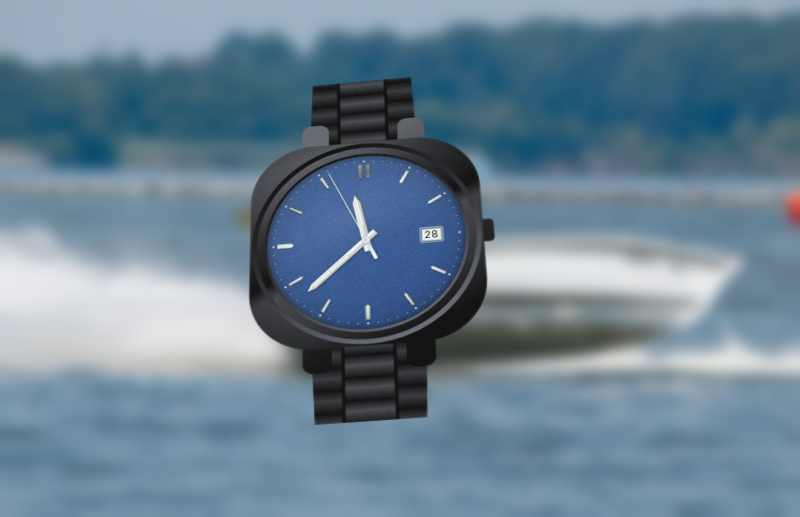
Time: {"hour": 11, "minute": 37, "second": 56}
